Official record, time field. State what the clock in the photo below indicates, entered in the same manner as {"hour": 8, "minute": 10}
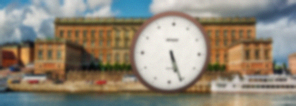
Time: {"hour": 5, "minute": 26}
